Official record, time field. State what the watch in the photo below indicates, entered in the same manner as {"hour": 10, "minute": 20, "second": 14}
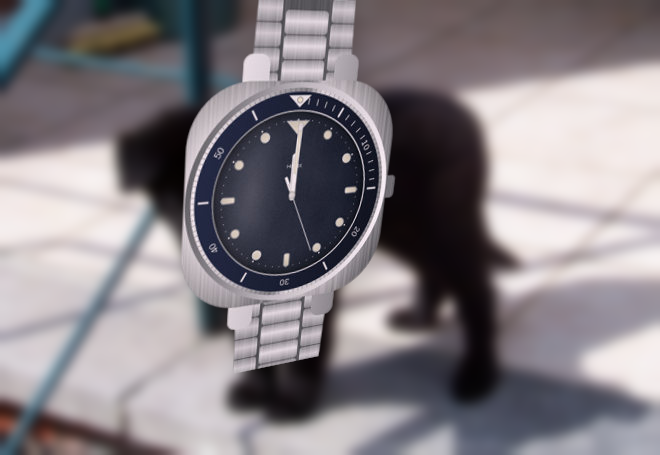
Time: {"hour": 12, "minute": 0, "second": 26}
